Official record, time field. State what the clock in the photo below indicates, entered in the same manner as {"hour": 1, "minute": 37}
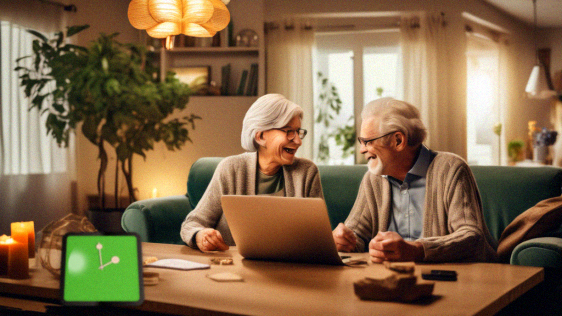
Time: {"hour": 1, "minute": 59}
